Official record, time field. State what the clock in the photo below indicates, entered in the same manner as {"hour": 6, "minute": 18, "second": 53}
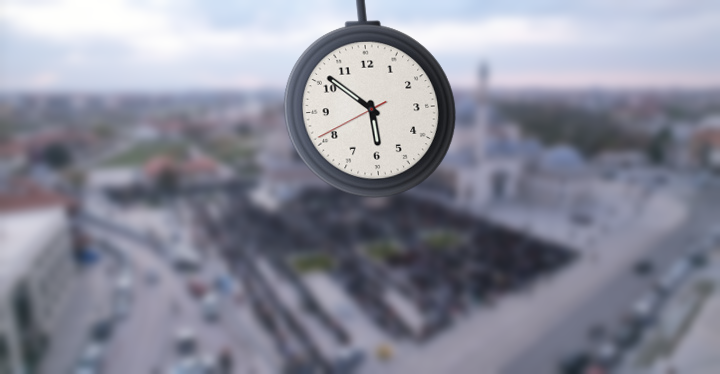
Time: {"hour": 5, "minute": 51, "second": 41}
